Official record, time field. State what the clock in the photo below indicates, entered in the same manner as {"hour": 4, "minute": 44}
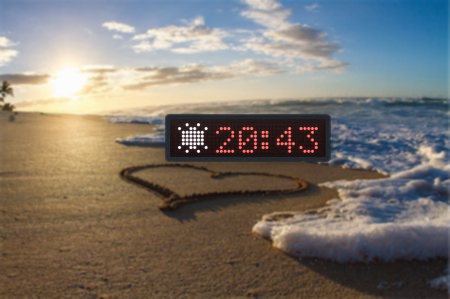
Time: {"hour": 20, "minute": 43}
